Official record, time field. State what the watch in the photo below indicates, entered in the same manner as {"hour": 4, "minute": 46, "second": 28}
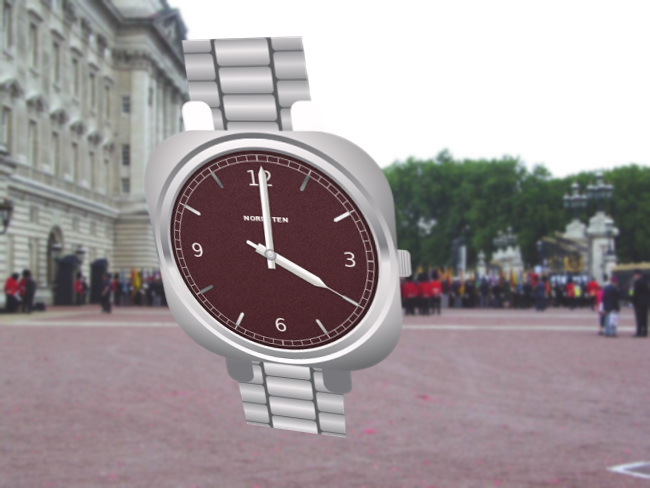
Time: {"hour": 4, "minute": 0, "second": 20}
